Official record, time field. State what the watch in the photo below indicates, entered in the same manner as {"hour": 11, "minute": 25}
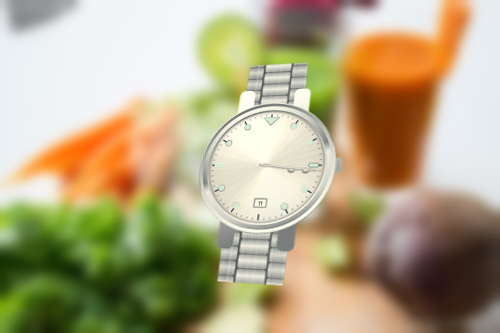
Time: {"hour": 3, "minute": 16}
